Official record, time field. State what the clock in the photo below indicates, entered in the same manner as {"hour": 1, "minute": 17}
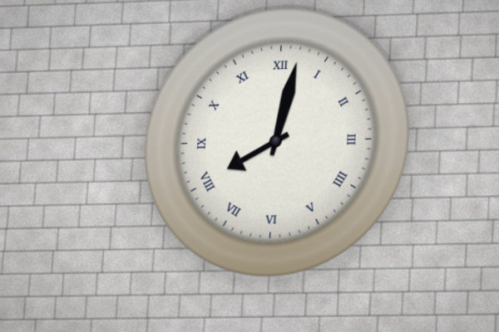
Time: {"hour": 8, "minute": 2}
